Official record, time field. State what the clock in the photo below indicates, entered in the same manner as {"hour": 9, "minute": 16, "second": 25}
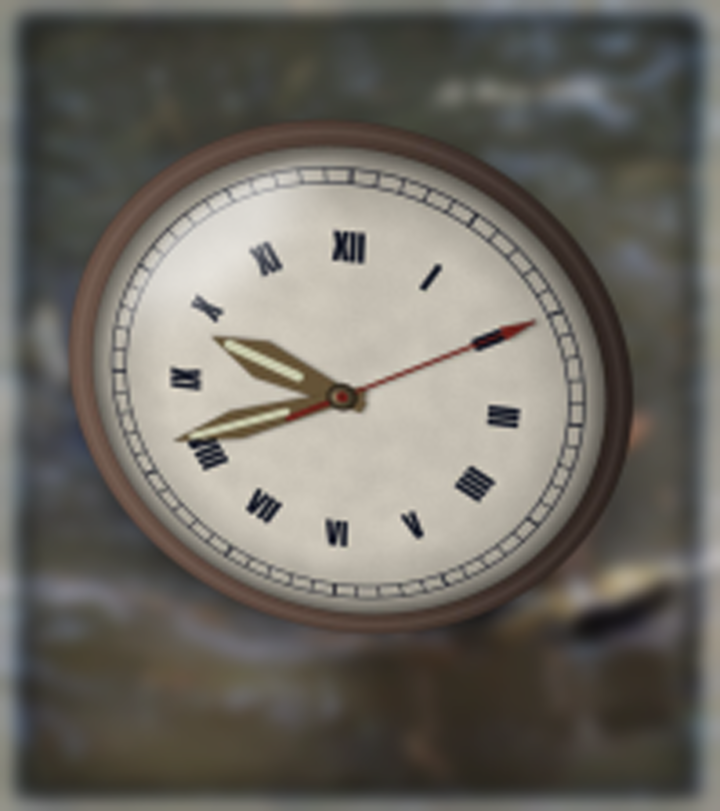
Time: {"hour": 9, "minute": 41, "second": 10}
